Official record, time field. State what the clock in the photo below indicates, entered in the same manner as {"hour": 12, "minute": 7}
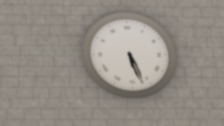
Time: {"hour": 5, "minute": 27}
